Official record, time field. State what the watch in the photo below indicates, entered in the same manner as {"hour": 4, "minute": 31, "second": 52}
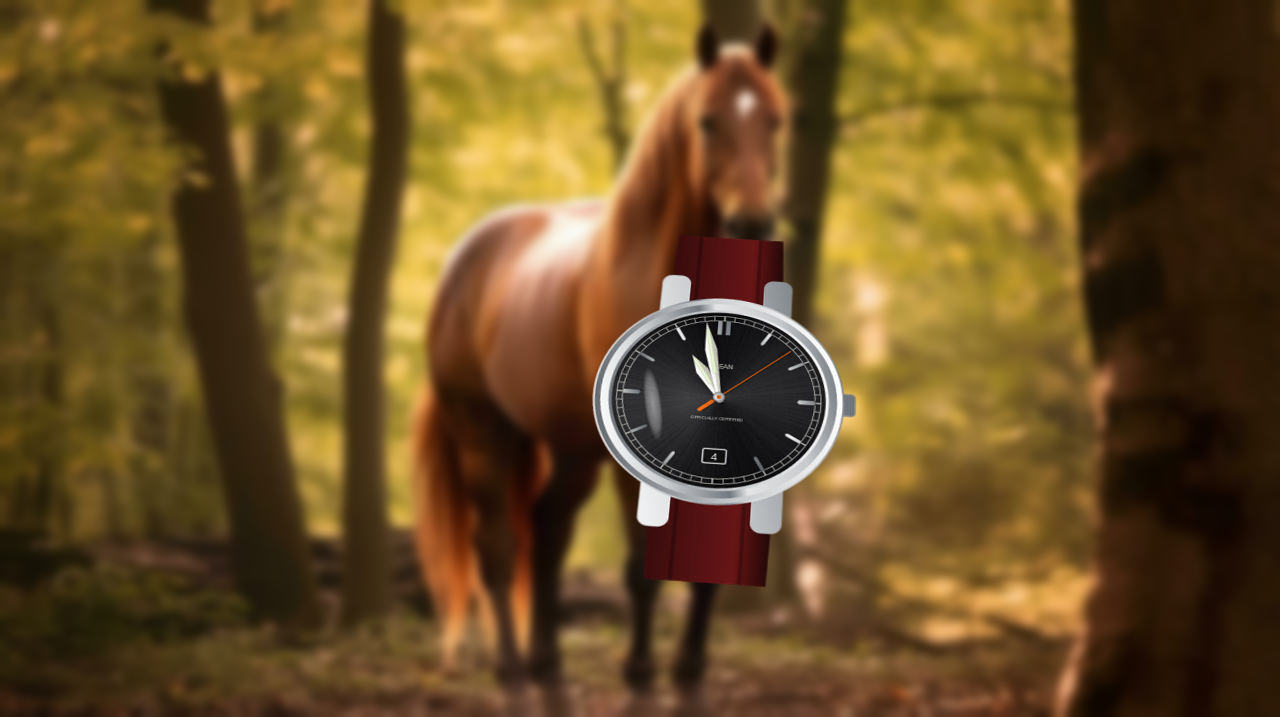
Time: {"hour": 10, "minute": 58, "second": 8}
